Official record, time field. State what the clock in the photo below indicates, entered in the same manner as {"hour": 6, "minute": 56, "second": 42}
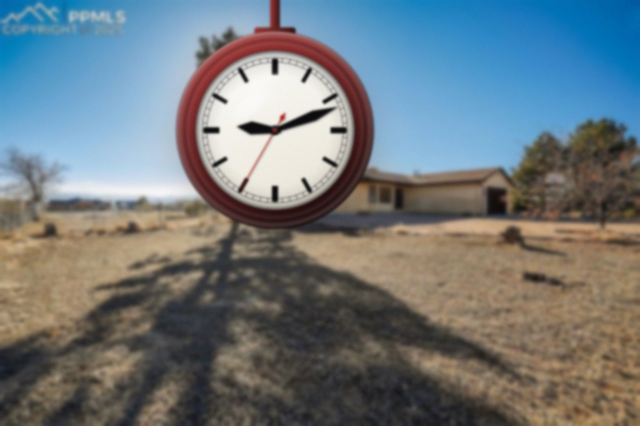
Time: {"hour": 9, "minute": 11, "second": 35}
